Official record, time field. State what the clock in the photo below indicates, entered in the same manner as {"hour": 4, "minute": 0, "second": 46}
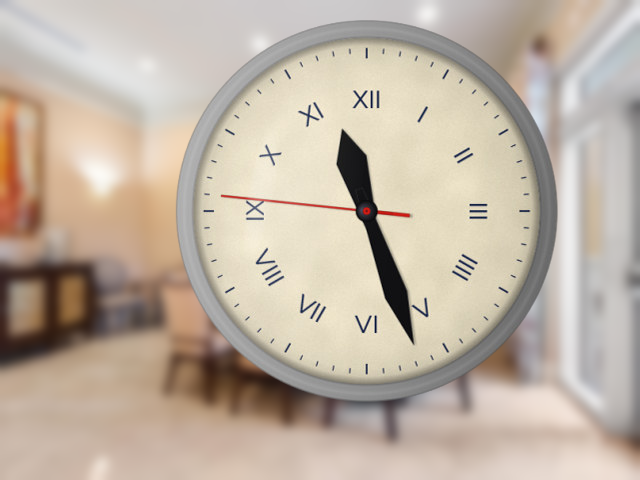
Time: {"hour": 11, "minute": 26, "second": 46}
